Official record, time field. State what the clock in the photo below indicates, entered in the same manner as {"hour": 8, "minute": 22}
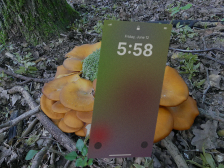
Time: {"hour": 5, "minute": 58}
